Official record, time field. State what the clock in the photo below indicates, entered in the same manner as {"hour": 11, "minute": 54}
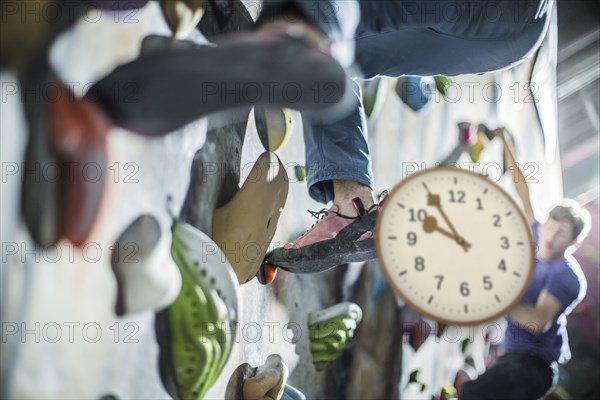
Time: {"hour": 9, "minute": 55}
